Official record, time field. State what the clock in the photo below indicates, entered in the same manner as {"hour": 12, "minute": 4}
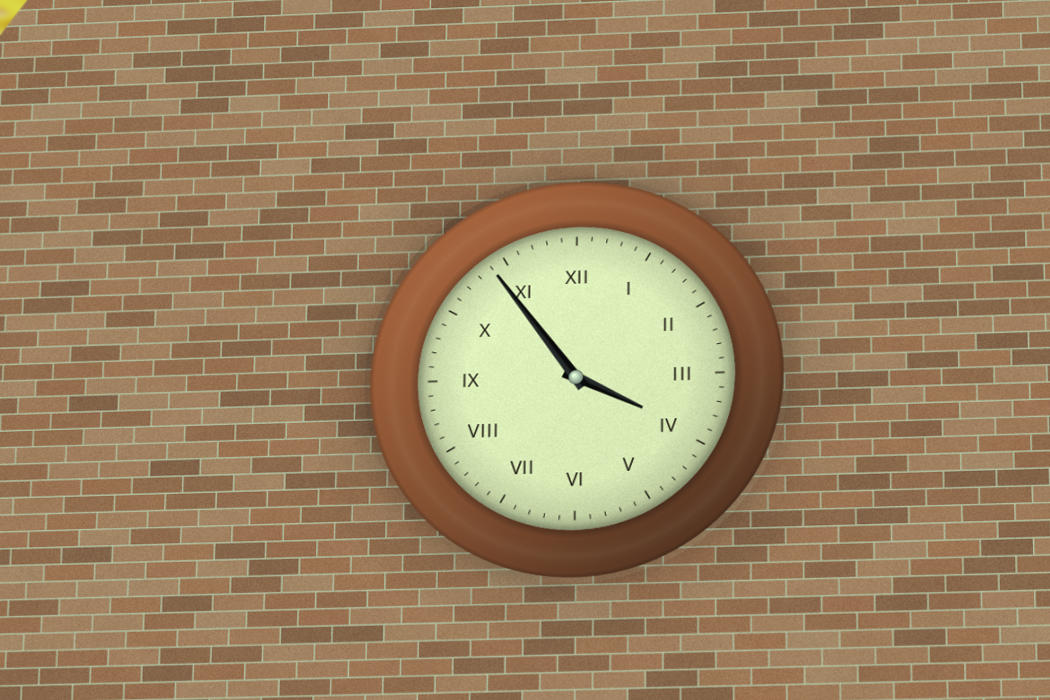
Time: {"hour": 3, "minute": 54}
